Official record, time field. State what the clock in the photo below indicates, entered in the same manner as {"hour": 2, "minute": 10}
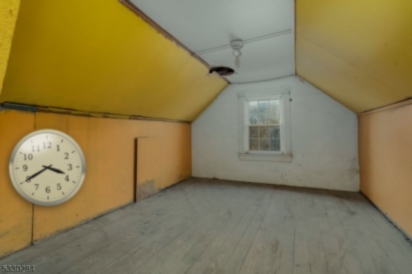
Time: {"hour": 3, "minute": 40}
